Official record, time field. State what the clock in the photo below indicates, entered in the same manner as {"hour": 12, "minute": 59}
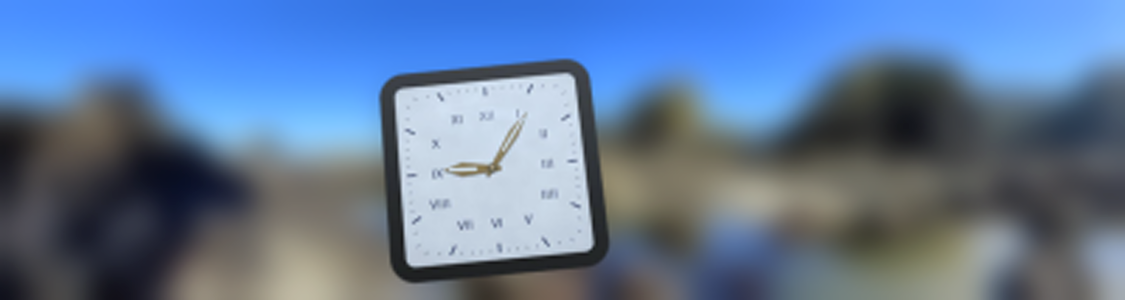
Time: {"hour": 9, "minute": 6}
